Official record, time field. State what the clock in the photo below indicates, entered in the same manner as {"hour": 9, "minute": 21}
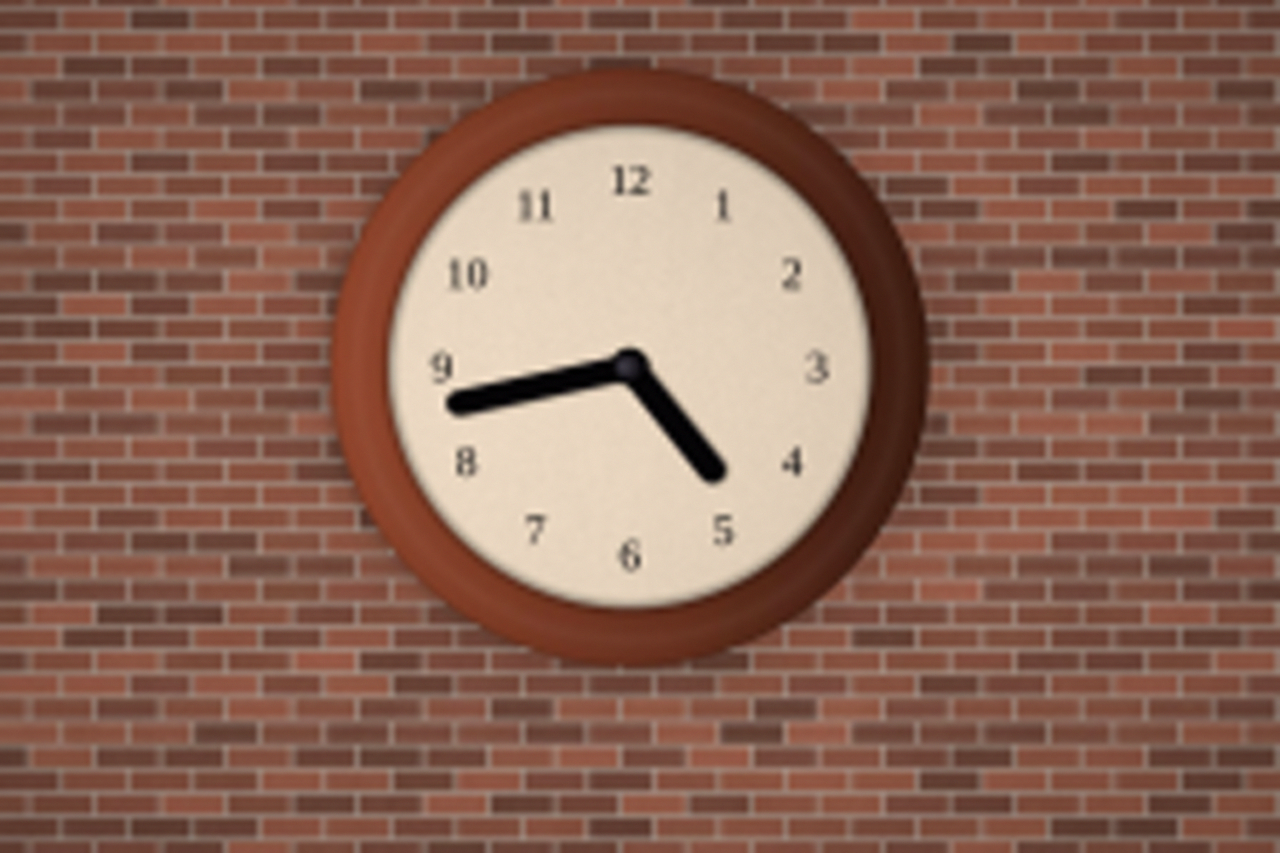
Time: {"hour": 4, "minute": 43}
